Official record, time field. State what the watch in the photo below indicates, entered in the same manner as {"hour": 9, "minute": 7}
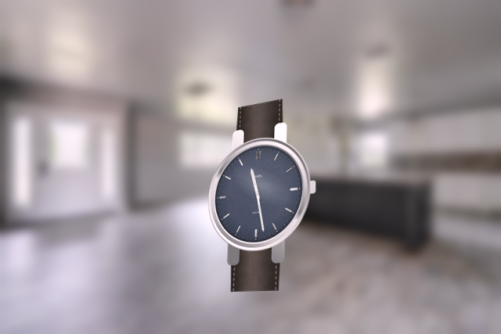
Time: {"hour": 11, "minute": 28}
